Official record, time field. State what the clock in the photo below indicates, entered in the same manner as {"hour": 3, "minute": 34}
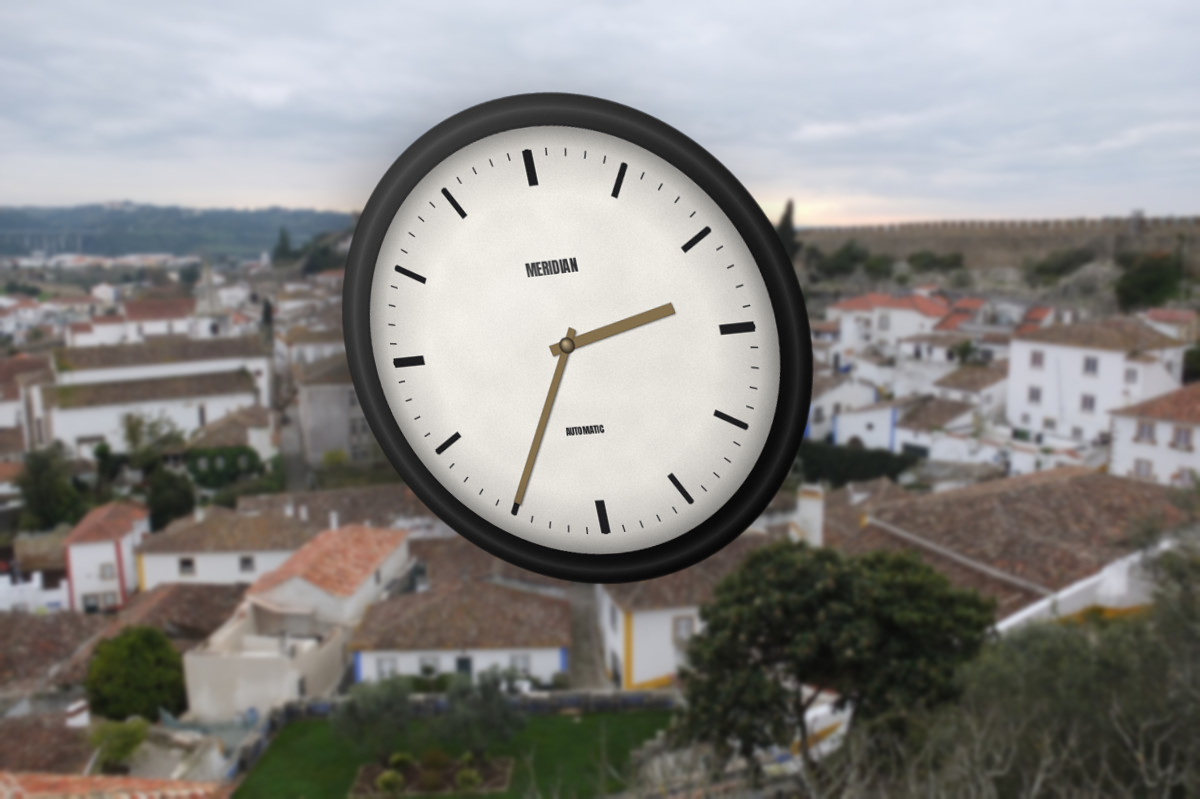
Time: {"hour": 2, "minute": 35}
